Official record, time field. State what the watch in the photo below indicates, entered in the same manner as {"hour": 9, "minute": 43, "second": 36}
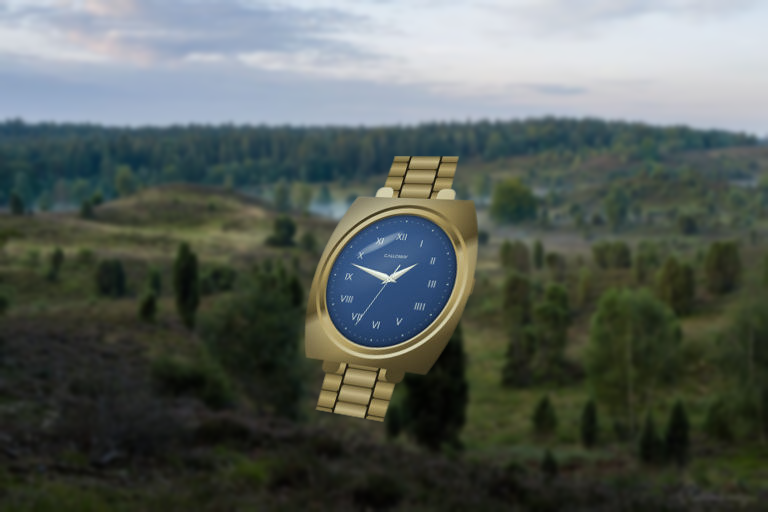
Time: {"hour": 1, "minute": 47, "second": 34}
